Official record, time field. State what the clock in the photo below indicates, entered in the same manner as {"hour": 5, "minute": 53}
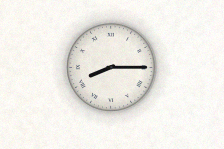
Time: {"hour": 8, "minute": 15}
